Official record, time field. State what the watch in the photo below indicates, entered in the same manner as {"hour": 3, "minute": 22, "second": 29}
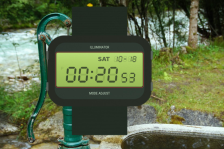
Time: {"hour": 0, "minute": 20, "second": 53}
